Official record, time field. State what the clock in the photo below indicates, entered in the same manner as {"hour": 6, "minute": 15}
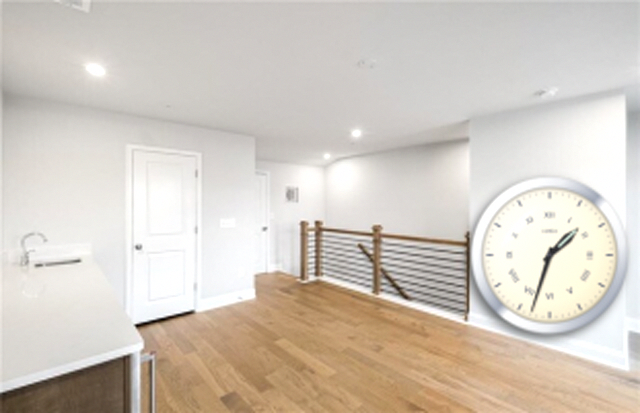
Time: {"hour": 1, "minute": 33}
